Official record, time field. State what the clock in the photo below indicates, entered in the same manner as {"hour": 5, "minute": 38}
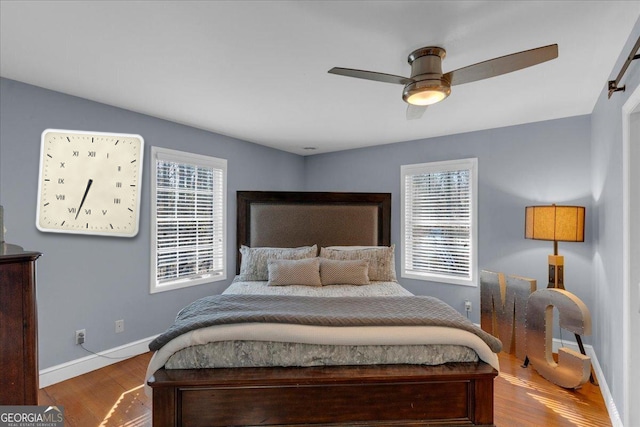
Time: {"hour": 6, "minute": 33}
